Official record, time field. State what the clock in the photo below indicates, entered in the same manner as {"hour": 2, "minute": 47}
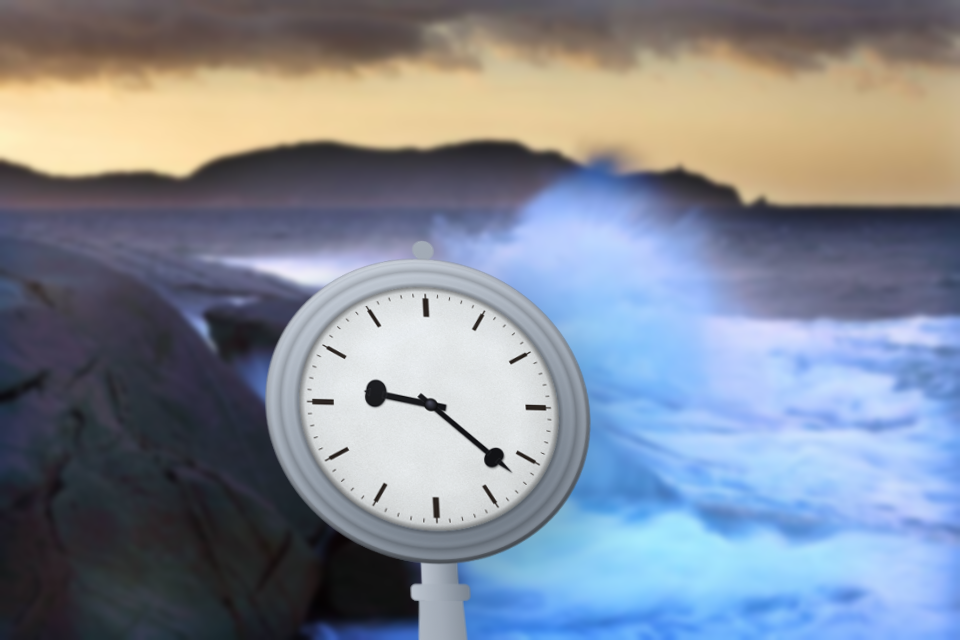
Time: {"hour": 9, "minute": 22}
